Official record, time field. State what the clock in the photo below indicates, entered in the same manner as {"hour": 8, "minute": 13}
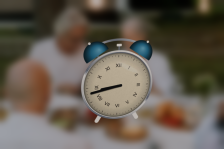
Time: {"hour": 8, "minute": 43}
